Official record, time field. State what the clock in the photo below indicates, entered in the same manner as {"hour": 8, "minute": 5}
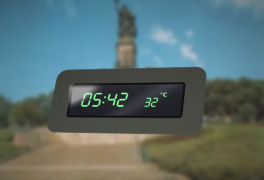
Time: {"hour": 5, "minute": 42}
